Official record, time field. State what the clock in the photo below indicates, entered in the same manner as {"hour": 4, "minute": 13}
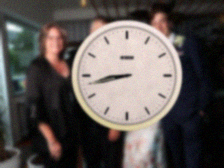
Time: {"hour": 8, "minute": 43}
